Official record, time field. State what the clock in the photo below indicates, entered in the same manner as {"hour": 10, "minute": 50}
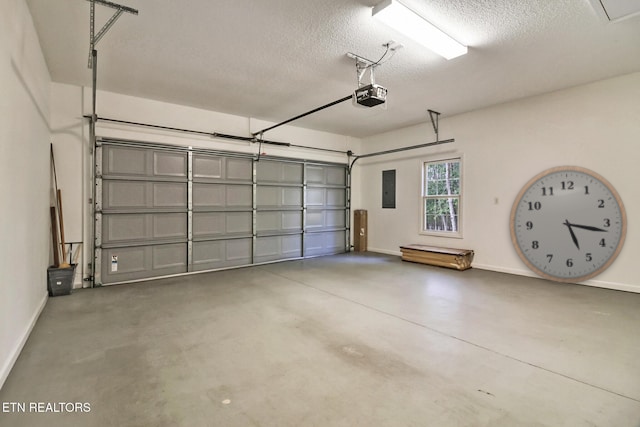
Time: {"hour": 5, "minute": 17}
